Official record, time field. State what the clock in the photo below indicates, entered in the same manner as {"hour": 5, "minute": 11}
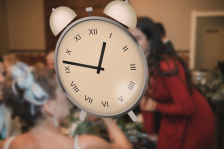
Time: {"hour": 12, "minute": 47}
